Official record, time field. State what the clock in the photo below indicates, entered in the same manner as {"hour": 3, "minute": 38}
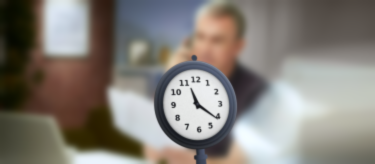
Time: {"hour": 11, "minute": 21}
